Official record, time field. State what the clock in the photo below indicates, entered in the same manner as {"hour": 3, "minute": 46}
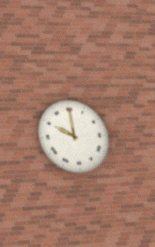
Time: {"hour": 10, "minute": 0}
